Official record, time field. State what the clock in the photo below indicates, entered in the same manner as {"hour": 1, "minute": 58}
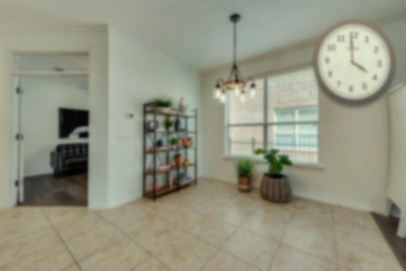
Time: {"hour": 3, "minute": 59}
